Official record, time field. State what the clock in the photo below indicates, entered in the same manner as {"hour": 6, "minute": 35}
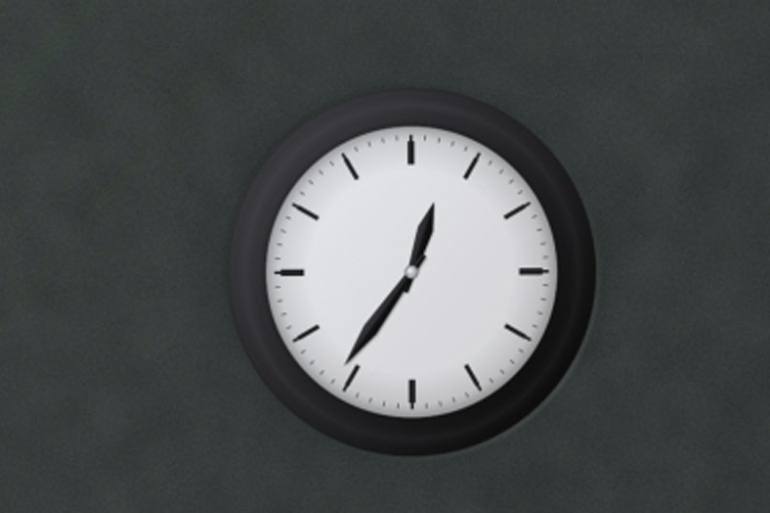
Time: {"hour": 12, "minute": 36}
